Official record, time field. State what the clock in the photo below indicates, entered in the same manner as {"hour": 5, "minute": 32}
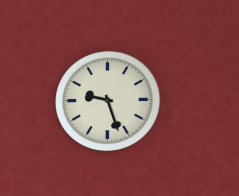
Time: {"hour": 9, "minute": 27}
